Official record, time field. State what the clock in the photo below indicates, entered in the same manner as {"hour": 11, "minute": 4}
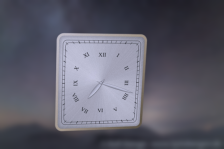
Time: {"hour": 7, "minute": 18}
